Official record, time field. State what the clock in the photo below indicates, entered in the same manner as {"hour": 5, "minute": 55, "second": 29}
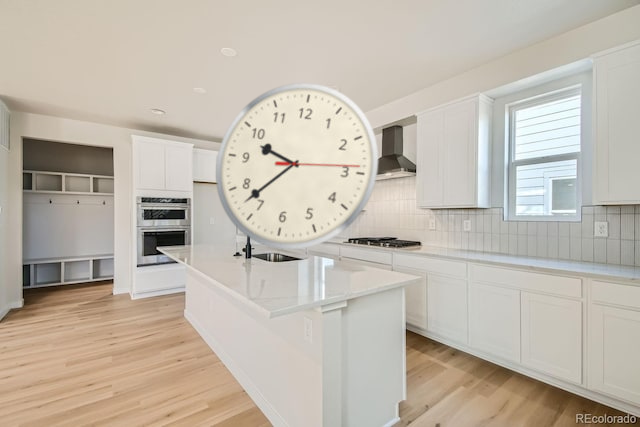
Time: {"hour": 9, "minute": 37, "second": 14}
